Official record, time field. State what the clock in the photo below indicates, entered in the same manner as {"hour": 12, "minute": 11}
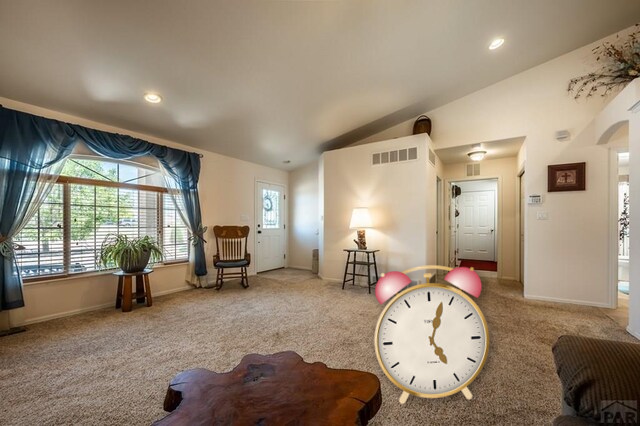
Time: {"hour": 5, "minute": 3}
